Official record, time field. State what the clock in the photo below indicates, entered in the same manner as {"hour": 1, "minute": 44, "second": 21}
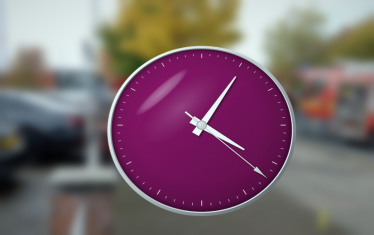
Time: {"hour": 4, "minute": 5, "second": 22}
